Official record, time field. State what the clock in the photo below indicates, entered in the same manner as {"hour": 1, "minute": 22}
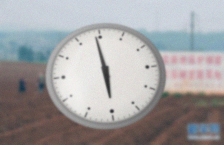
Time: {"hour": 5, "minute": 59}
